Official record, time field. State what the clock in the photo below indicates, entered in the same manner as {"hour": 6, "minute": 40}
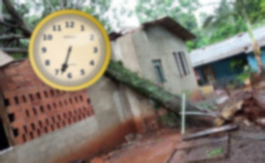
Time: {"hour": 6, "minute": 33}
